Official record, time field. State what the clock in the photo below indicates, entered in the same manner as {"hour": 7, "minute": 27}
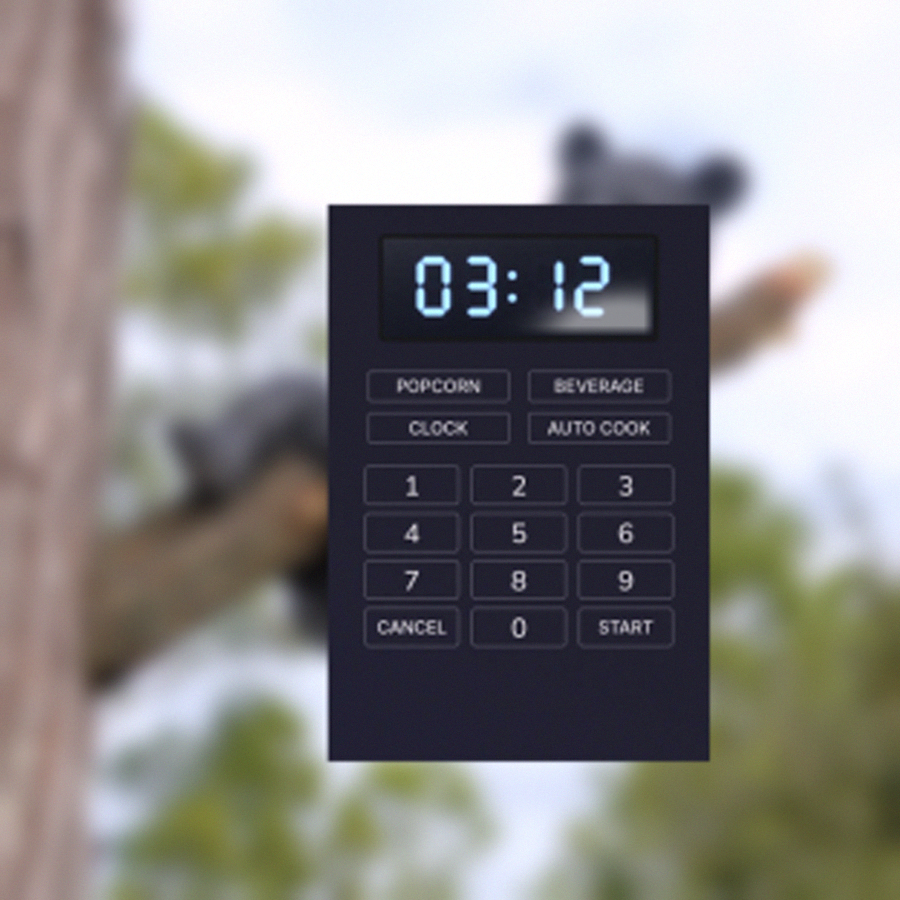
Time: {"hour": 3, "minute": 12}
